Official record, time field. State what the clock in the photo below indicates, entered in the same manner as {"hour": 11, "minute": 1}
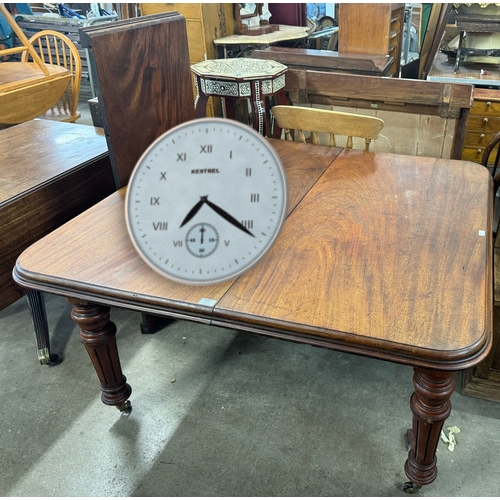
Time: {"hour": 7, "minute": 21}
